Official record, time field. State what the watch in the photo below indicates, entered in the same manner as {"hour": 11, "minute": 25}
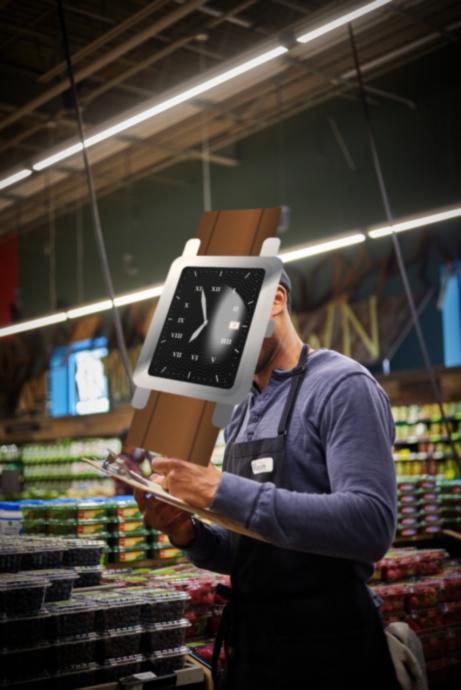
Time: {"hour": 6, "minute": 56}
